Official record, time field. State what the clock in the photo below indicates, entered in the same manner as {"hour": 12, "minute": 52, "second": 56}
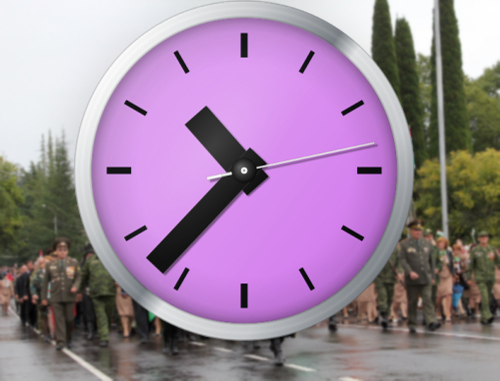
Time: {"hour": 10, "minute": 37, "second": 13}
